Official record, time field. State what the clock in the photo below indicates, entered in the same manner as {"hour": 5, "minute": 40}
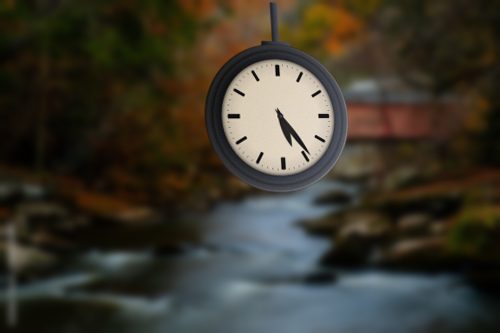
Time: {"hour": 5, "minute": 24}
